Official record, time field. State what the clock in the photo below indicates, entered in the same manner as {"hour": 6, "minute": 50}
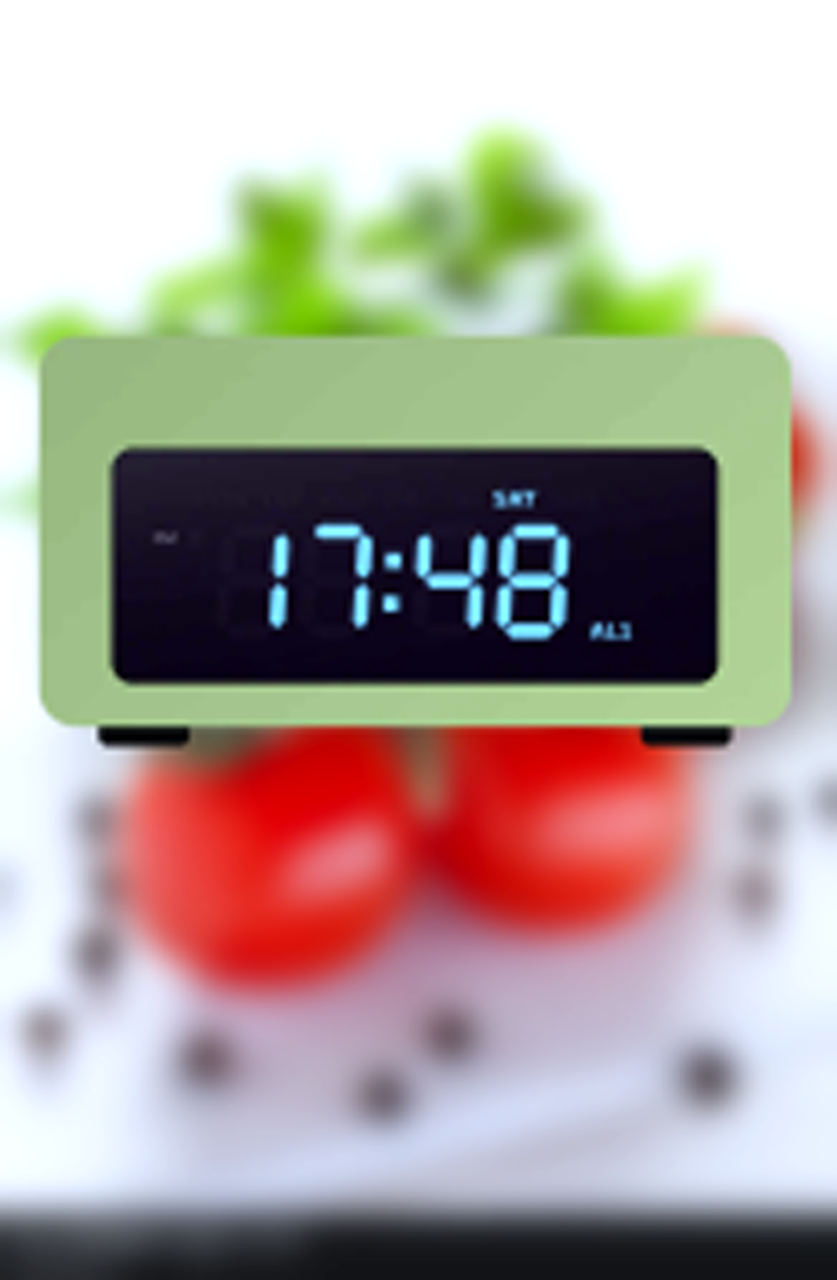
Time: {"hour": 17, "minute": 48}
